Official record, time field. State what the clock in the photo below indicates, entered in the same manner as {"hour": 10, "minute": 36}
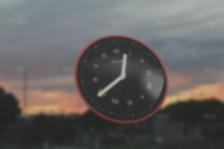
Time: {"hour": 12, "minute": 40}
